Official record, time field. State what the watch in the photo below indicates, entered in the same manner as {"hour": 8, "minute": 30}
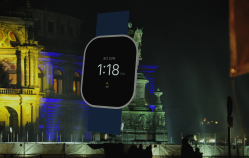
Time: {"hour": 1, "minute": 18}
